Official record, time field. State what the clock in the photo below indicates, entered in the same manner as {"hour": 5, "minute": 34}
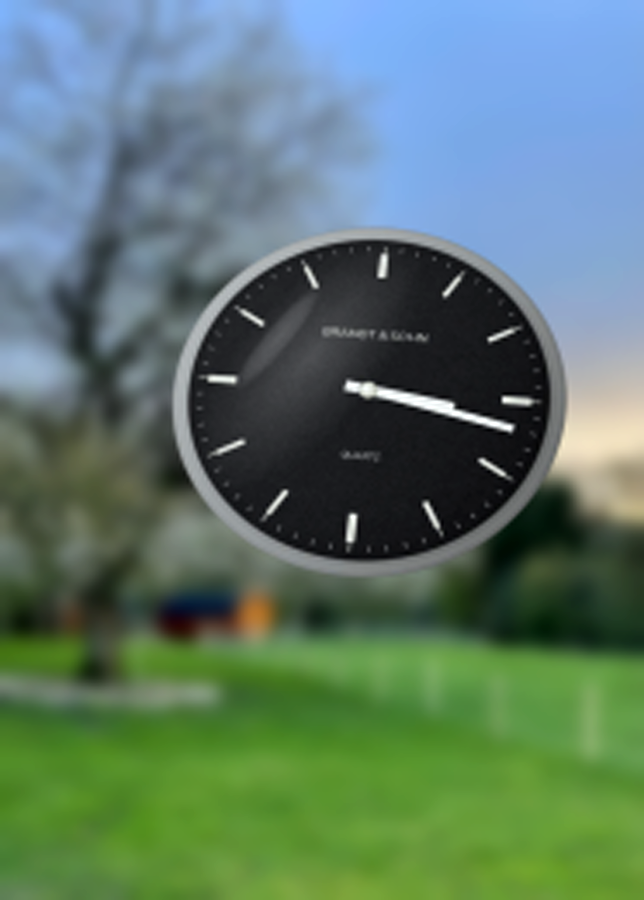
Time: {"hour": 3, "minute": 17}
